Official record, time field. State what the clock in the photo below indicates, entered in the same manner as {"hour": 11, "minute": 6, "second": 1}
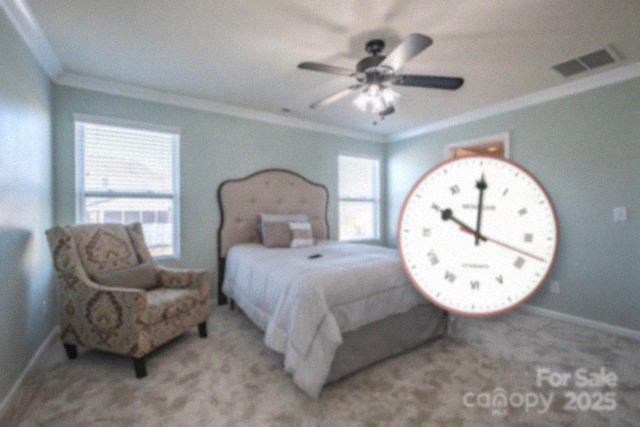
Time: {"hour": 10, "minute": 0, "second": 18}
